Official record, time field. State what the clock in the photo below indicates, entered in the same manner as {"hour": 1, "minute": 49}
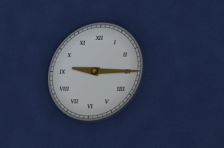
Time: {"hour": 9, "minute": 15}
